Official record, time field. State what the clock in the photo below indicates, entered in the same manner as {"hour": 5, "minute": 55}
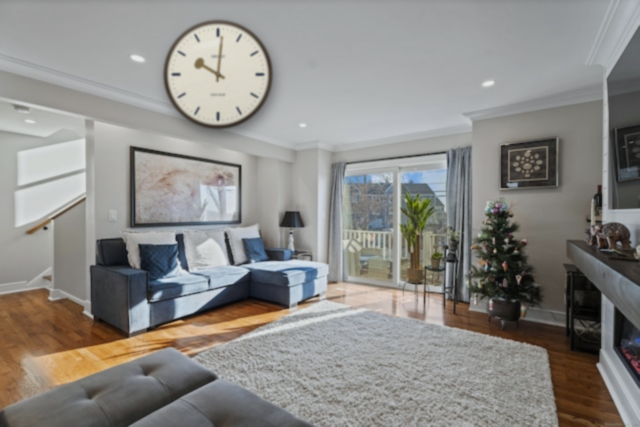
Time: {"hour": 10, "minute": 1}
